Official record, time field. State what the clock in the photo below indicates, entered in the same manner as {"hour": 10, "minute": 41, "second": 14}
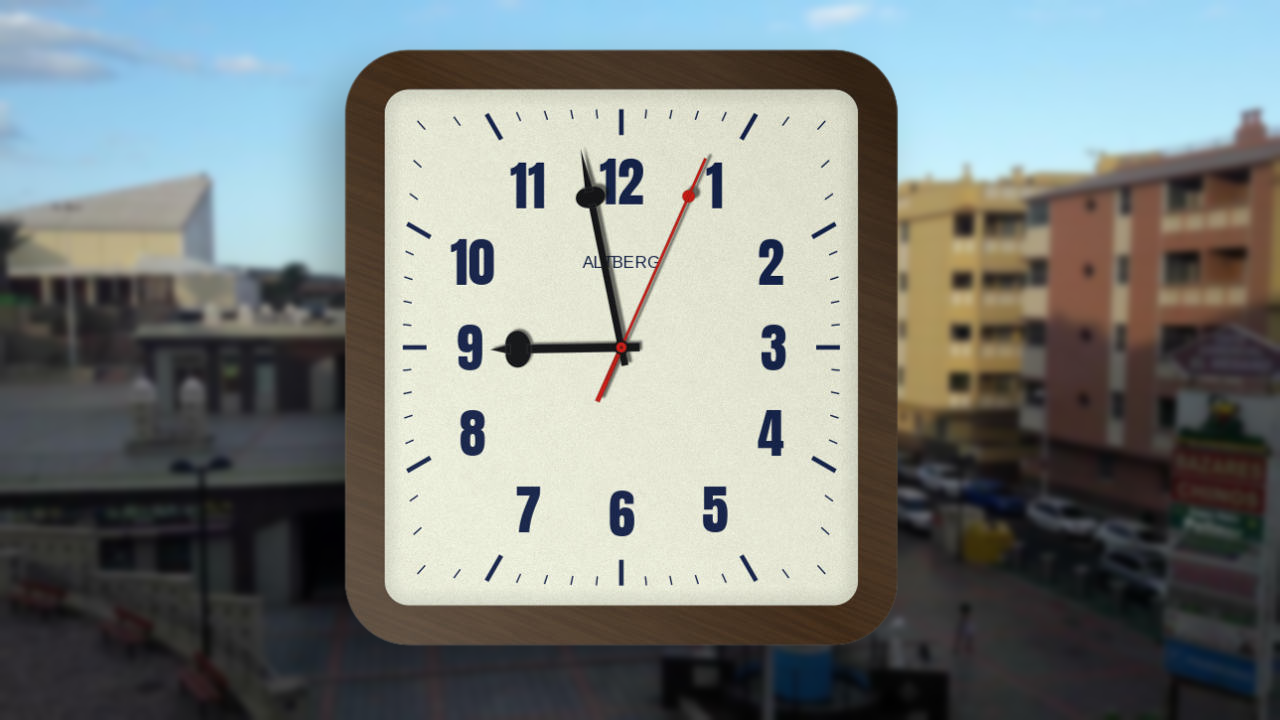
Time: {"hour": 8, "minute": 58, "second": 4}
